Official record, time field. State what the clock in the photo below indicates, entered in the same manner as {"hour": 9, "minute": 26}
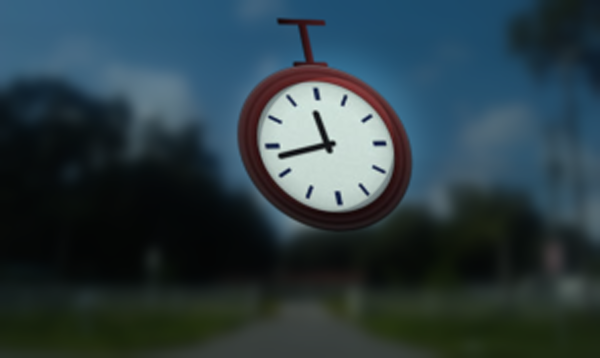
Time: {"hour": 11, "minute": 43}
